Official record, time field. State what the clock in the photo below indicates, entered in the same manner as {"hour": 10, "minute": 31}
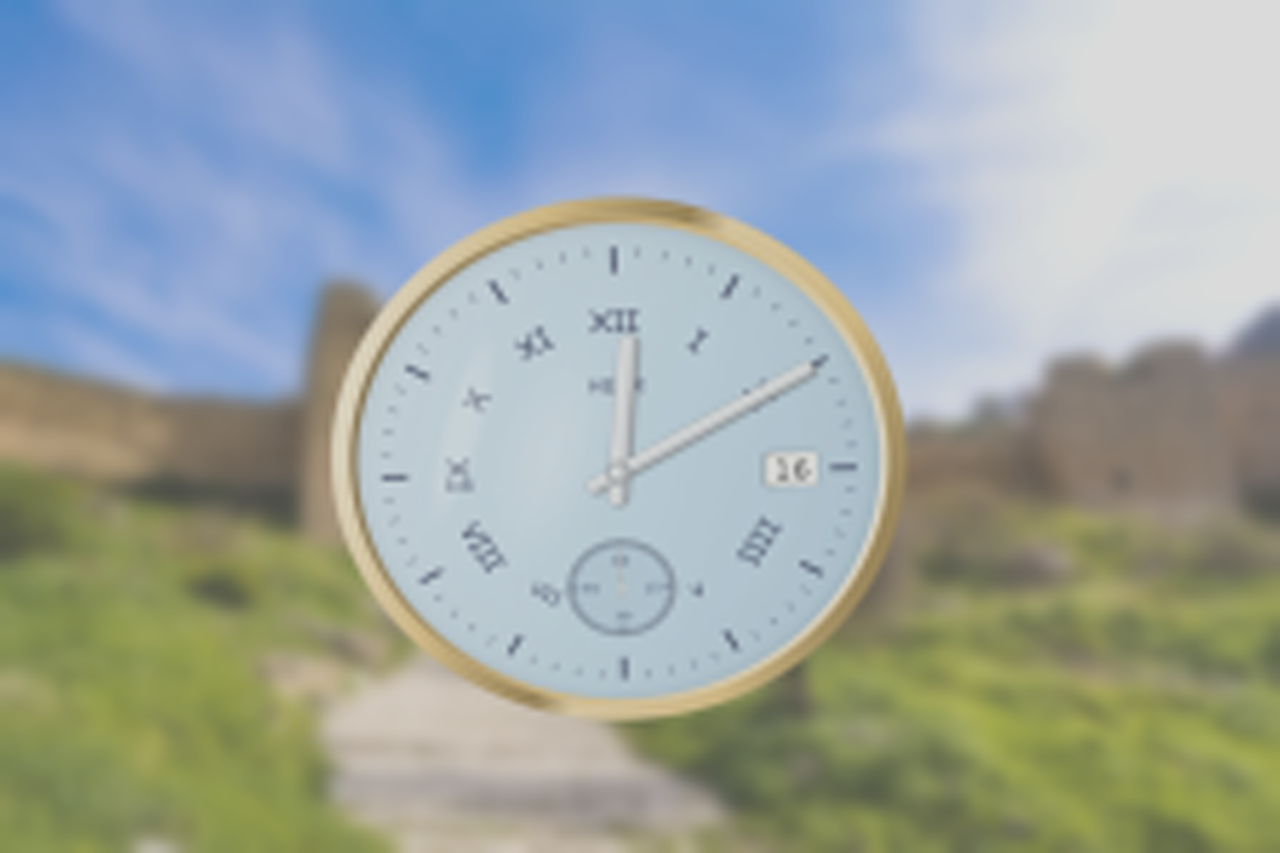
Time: {"hour": 12, "minute": 10}
